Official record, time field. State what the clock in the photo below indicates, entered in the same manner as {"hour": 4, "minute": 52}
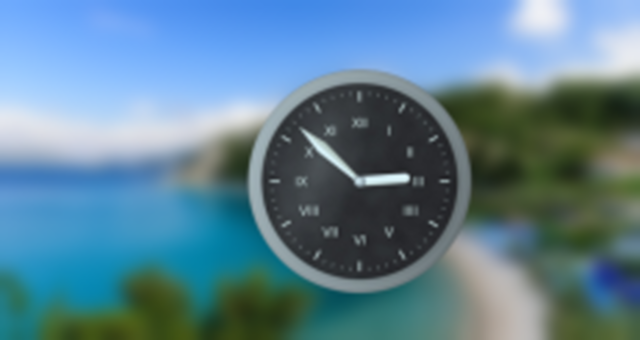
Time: {"hour": 2, "minute": 52}
